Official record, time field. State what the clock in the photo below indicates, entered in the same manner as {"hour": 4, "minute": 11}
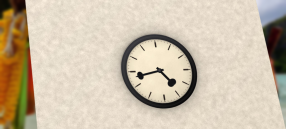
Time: {"hour": 4, "minute": 43}
